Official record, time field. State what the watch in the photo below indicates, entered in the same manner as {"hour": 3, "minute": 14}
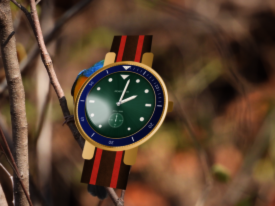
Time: {"hour": 2, "minute": 2}
